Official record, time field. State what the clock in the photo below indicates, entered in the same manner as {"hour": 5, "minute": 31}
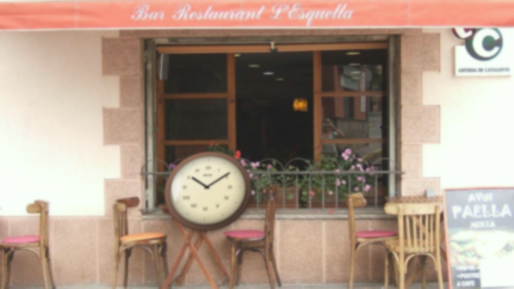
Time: {"hour": 10, "minute": 9}
